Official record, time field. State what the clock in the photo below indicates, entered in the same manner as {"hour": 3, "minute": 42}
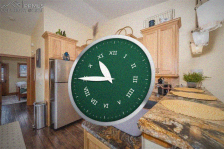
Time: {"hour": 10, "minute": 45}
